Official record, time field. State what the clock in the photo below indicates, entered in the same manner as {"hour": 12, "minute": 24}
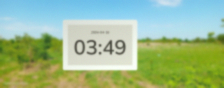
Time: {"hour": 3, "minute": 49}
